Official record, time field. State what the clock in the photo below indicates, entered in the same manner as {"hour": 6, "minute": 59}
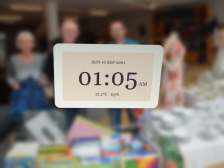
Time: {"hour": 1, "minute": 5}
